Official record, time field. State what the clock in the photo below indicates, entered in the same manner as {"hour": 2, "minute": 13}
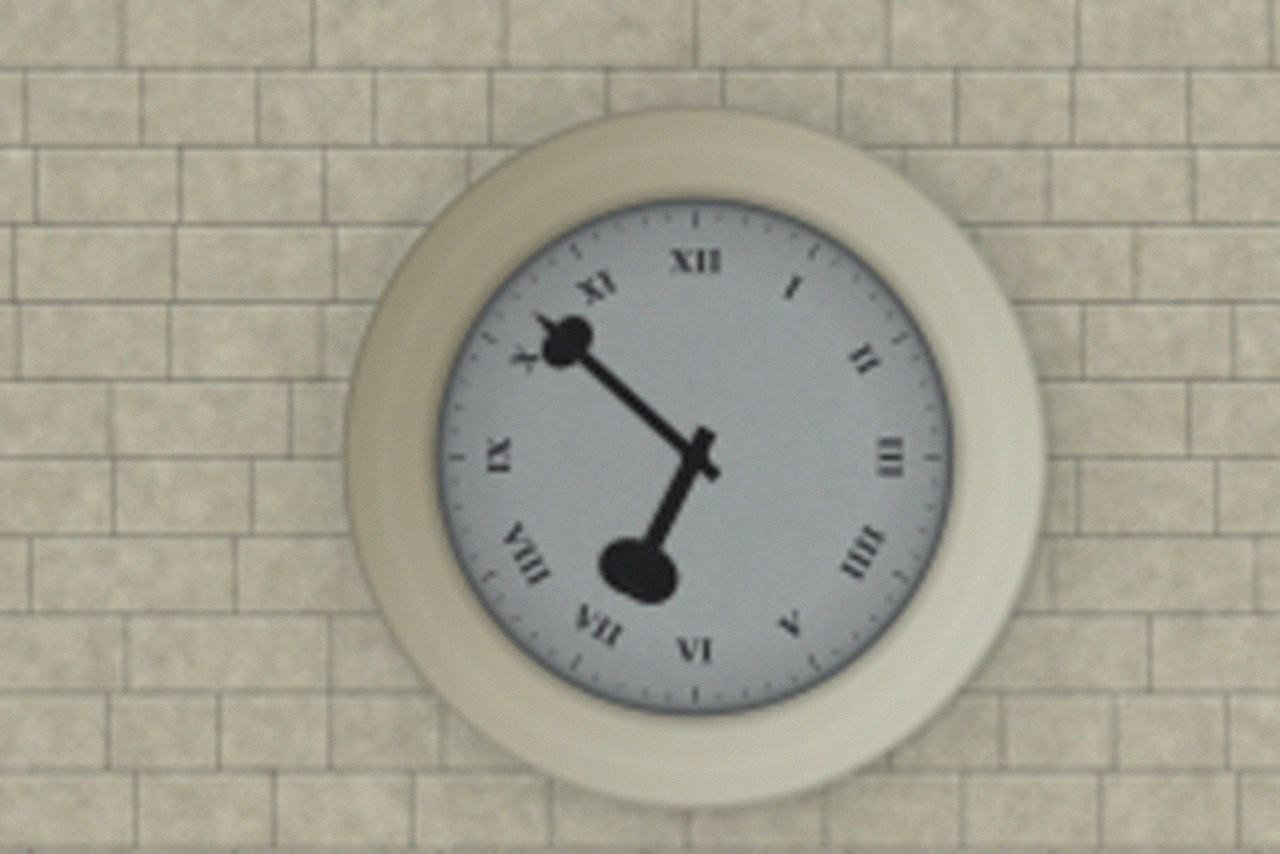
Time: {"hour": 6, "minute": 52}
